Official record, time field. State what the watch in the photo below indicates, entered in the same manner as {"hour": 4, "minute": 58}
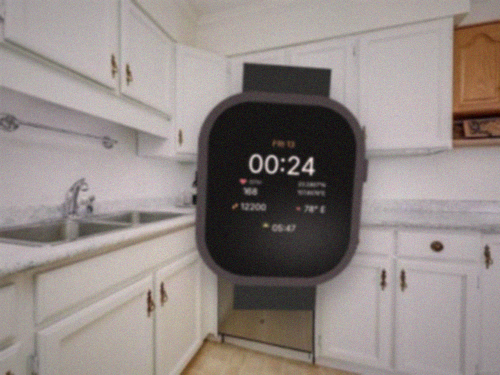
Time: {"hour": 0, "minute": 24}
